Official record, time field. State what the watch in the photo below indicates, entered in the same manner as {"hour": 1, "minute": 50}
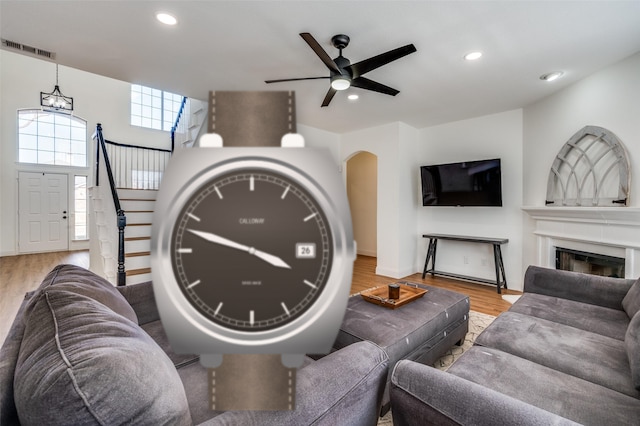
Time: {"hour": 3, "minute": 48}
